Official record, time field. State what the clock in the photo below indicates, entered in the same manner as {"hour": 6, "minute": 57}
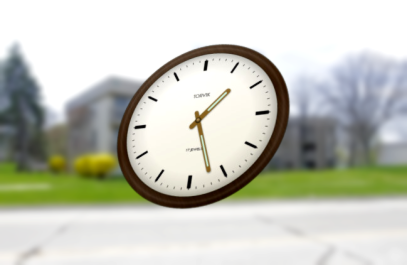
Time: {"hour": 1, "minute": 27}
